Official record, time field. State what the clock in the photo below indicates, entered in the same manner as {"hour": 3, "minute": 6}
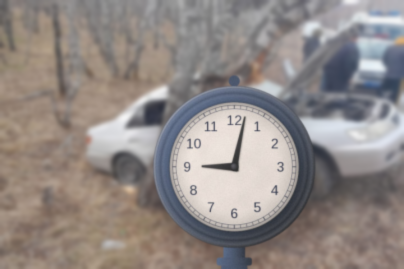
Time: {"hour": 9, "minute": 2}
